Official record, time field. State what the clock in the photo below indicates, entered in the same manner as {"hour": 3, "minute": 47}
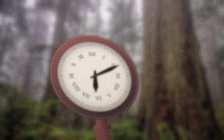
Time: {"hour": 6, "minute": 11}
